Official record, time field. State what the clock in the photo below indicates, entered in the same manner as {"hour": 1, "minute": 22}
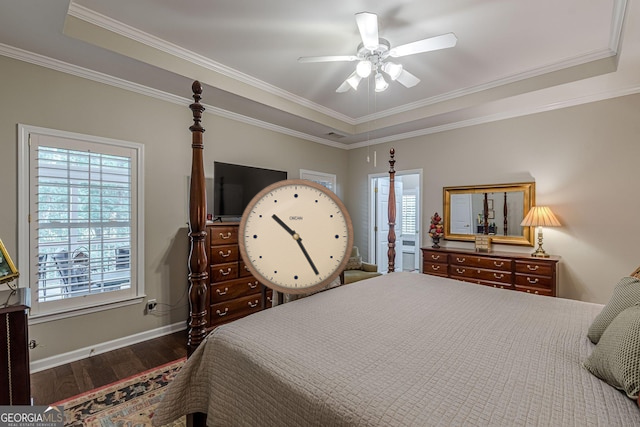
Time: {"hour": 10, "minute": 25}
